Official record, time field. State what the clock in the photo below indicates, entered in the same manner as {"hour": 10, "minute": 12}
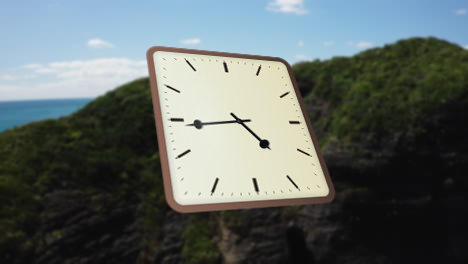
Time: {"hour": 4, "minute": 44}
